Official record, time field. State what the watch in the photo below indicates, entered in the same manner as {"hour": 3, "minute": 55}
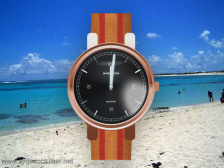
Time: {"hour": 12, "minute": 1}
